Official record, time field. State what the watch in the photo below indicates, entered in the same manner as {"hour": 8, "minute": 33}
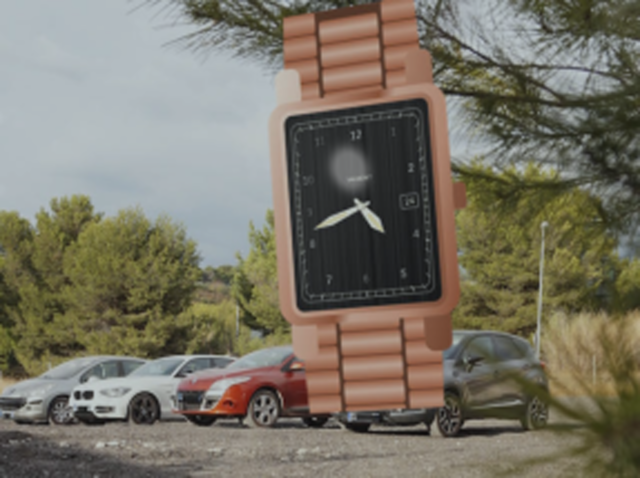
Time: {"hour": 4, "minute": 42}
